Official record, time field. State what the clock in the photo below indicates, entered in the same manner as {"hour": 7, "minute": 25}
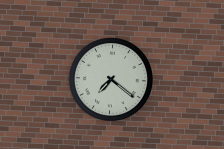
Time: {"hour": 7, "minute": 21}
